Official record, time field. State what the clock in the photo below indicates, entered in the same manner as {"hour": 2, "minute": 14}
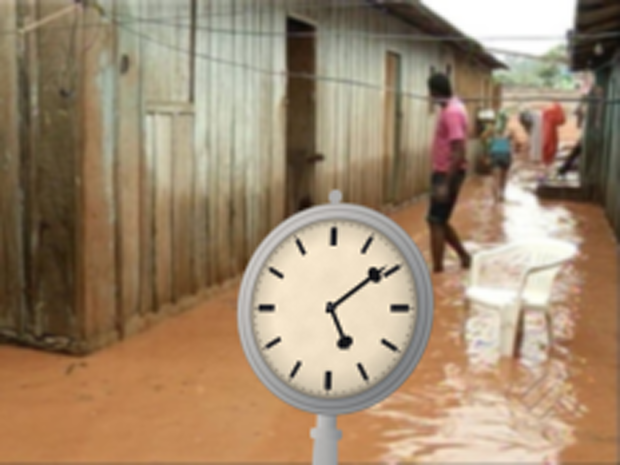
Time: {"hour": 5, "minute": 9}
